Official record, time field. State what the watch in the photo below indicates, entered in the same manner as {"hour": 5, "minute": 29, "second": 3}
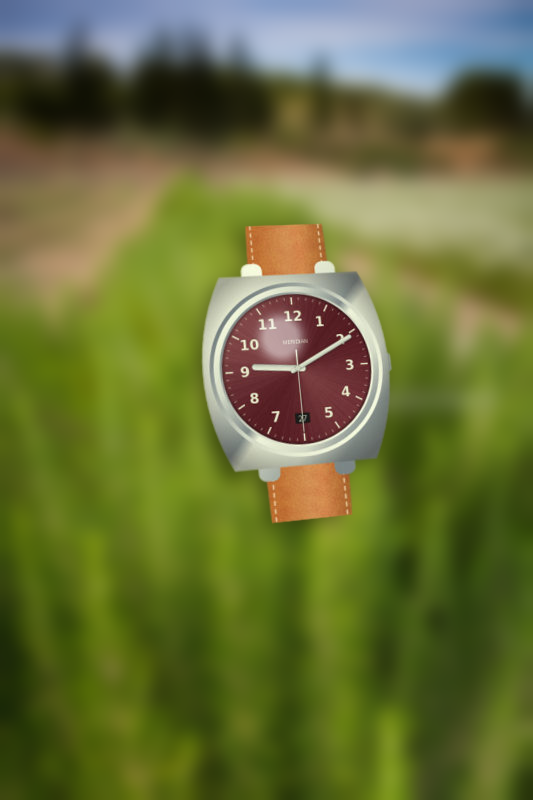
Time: {"hour": 9, "minute": 10, "second": 30}
